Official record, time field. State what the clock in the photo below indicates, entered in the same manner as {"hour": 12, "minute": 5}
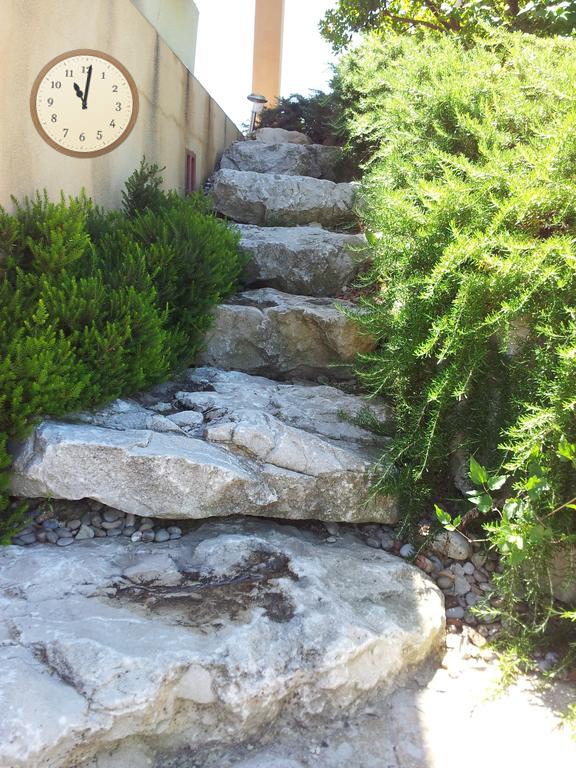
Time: {"hour": 11, "minute": 1}
